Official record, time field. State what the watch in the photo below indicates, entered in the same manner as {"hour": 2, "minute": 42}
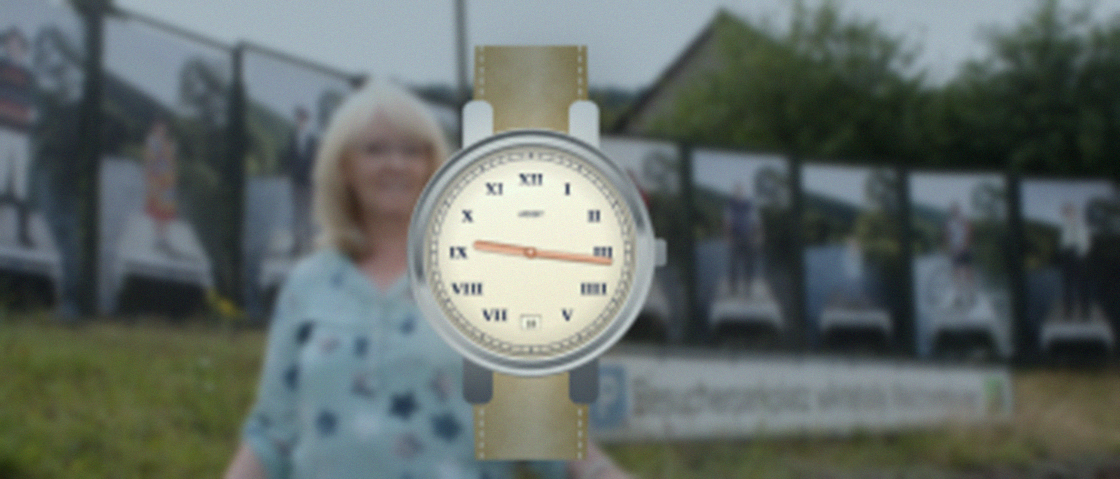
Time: {"hour": 9, "minute": 16}
